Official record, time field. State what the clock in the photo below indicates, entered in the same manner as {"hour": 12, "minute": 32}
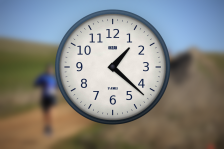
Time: {"hour": 1, "minute": 22}
